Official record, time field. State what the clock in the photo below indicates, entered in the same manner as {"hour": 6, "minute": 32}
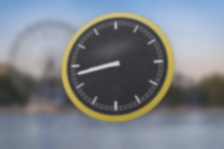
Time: {"hour": 8, "minute": 43}
